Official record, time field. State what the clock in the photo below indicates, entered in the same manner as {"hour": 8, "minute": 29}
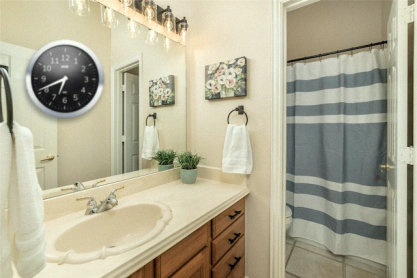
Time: {"hour": 6, "minute": 41}
